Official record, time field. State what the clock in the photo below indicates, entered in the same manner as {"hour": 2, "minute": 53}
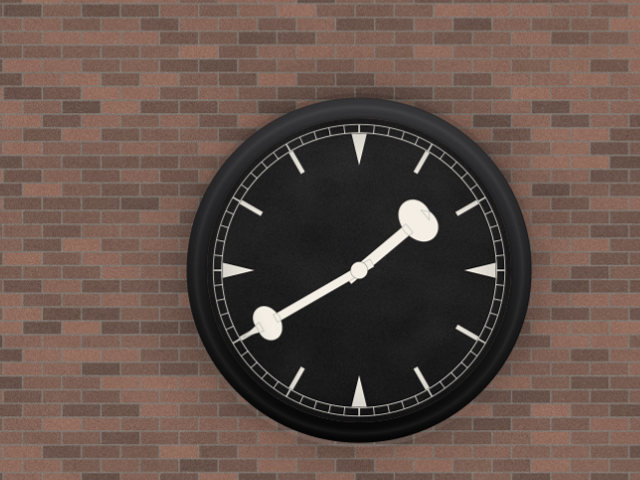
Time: {"hour": 1, "minute": 40}
